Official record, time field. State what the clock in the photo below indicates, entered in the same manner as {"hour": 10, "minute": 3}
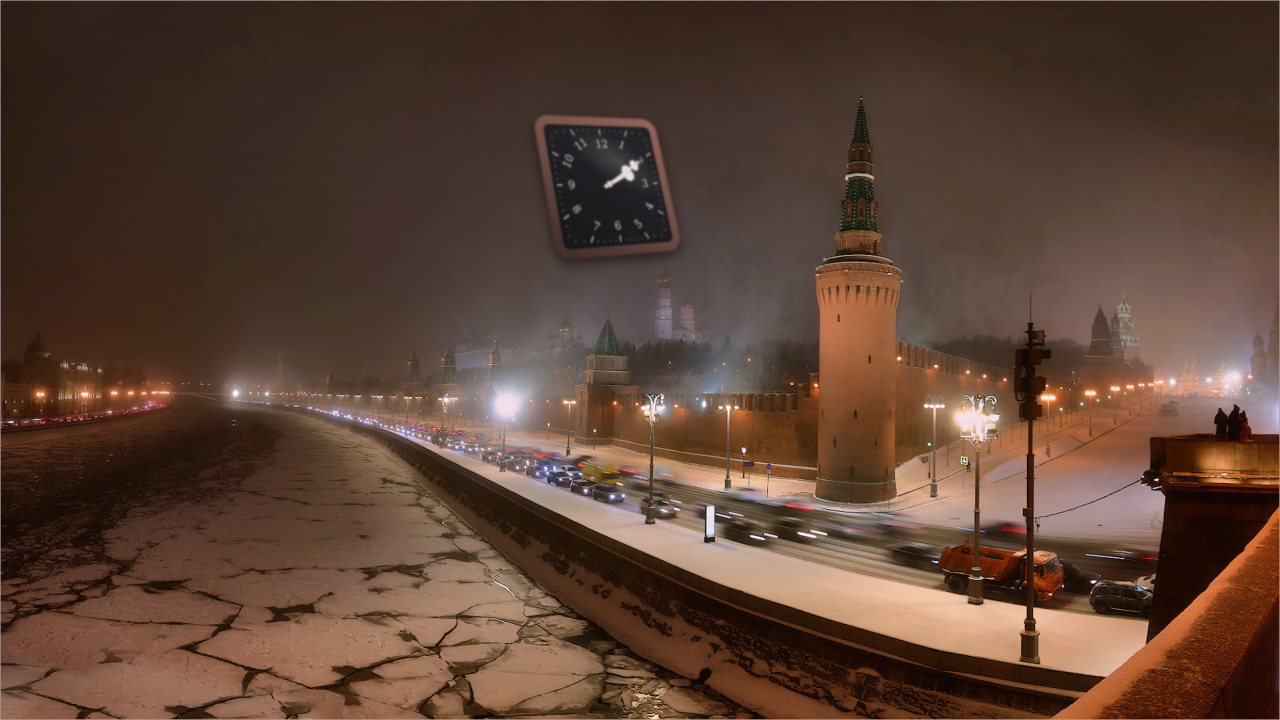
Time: {"hour": 2, "minute": 10}
